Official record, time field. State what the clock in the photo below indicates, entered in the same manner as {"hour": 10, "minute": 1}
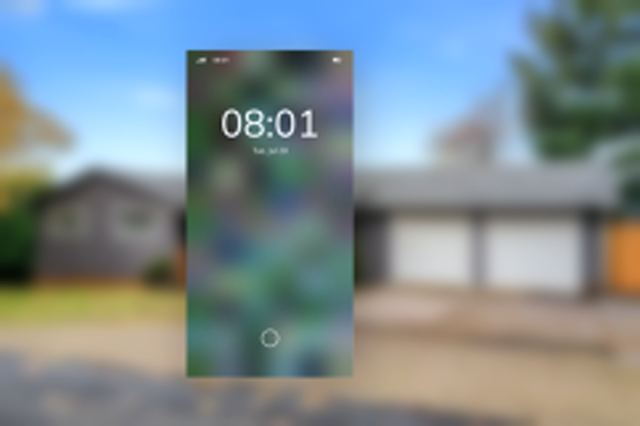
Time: {"hour": 8, "minute": 1}
